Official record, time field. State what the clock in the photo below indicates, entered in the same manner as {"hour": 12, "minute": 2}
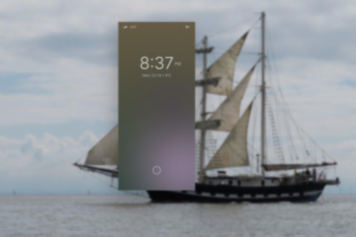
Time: {"hour": 8, "minute": 37}
